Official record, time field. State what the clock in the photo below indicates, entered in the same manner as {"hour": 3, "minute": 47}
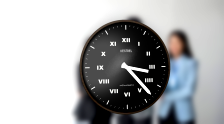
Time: {"hour": 3, "minute": 23}
